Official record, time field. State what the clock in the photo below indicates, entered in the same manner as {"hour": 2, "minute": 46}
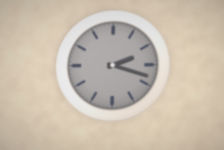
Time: {"hour": 2, "minute": 18}
